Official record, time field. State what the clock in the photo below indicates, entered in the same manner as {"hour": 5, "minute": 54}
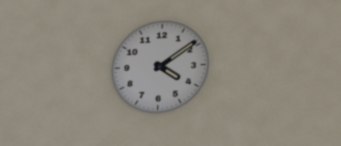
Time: {"hour": 4, "minute": 9}
